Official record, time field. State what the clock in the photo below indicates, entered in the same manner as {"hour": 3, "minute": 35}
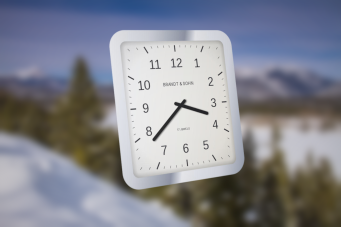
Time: {"hour": 3, "minute": 38}
